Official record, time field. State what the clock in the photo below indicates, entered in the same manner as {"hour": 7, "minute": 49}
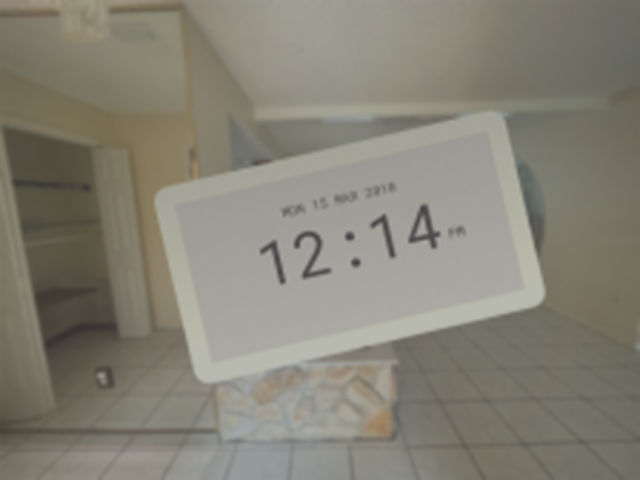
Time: {"hour": 12, "minute": 14}
